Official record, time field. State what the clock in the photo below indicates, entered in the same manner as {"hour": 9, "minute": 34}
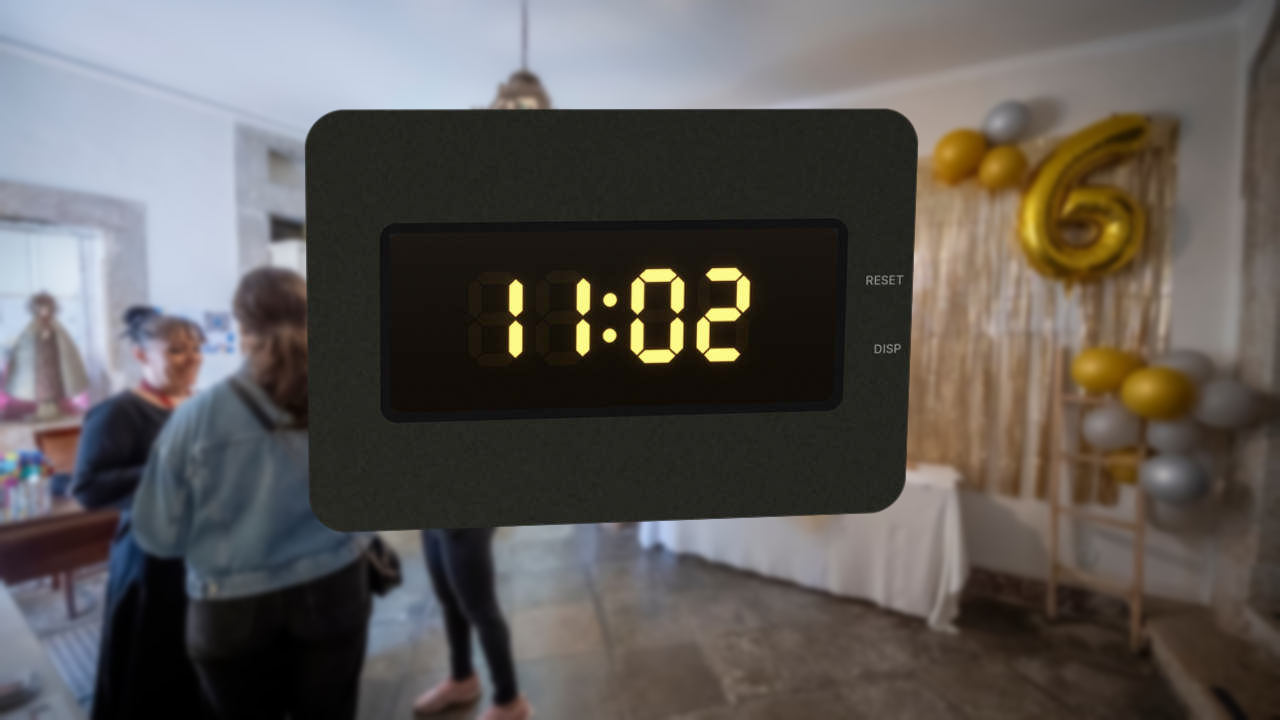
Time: {"hour": 11, "minute": 2}
